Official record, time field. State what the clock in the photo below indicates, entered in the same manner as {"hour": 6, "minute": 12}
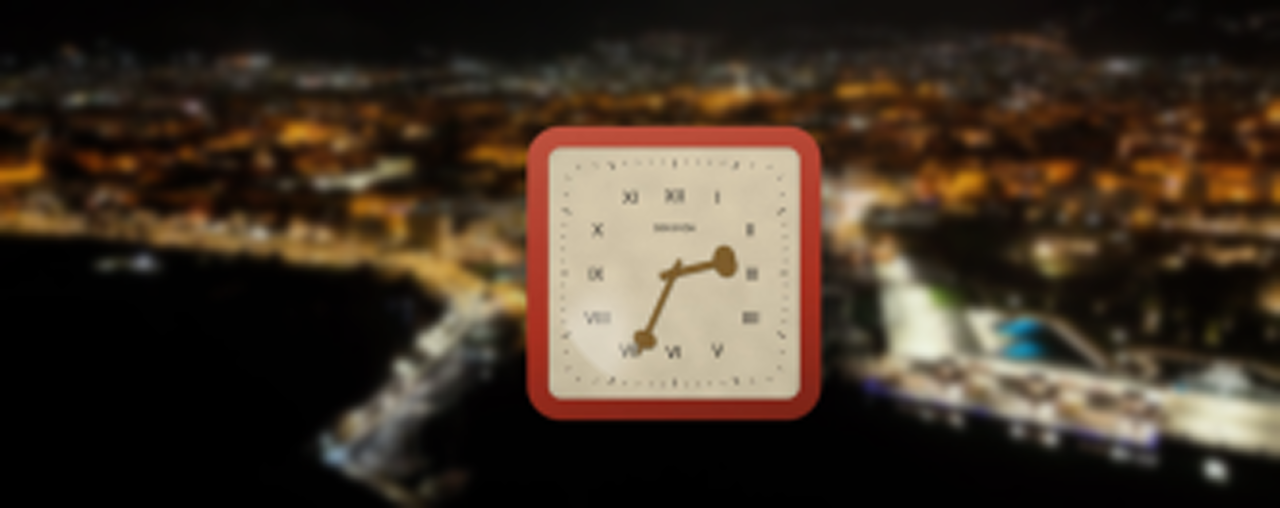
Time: {"hour": 2, "minute": 34}
